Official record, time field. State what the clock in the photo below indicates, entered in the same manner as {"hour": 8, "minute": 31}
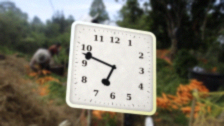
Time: {"hour": 6, "minute": 48}
